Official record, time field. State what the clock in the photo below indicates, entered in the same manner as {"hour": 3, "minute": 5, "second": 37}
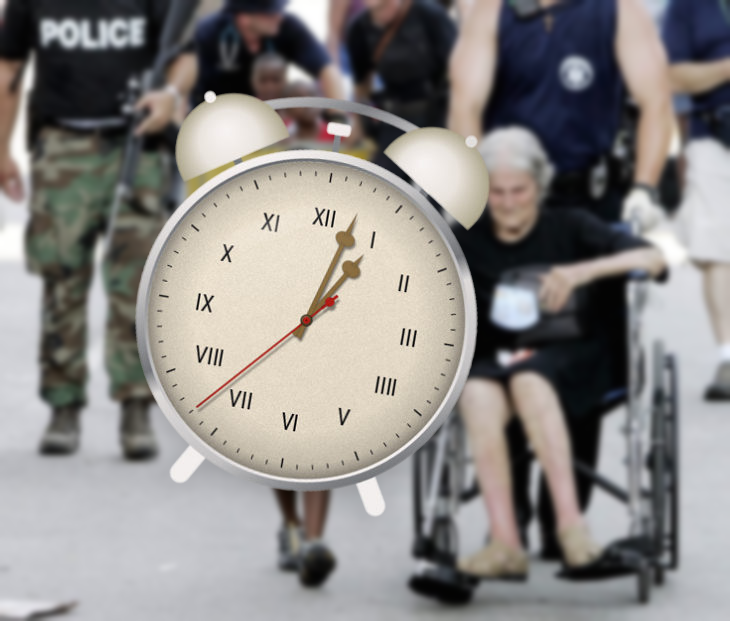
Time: {"hour": 1, "minute": 2, "second": 37}
